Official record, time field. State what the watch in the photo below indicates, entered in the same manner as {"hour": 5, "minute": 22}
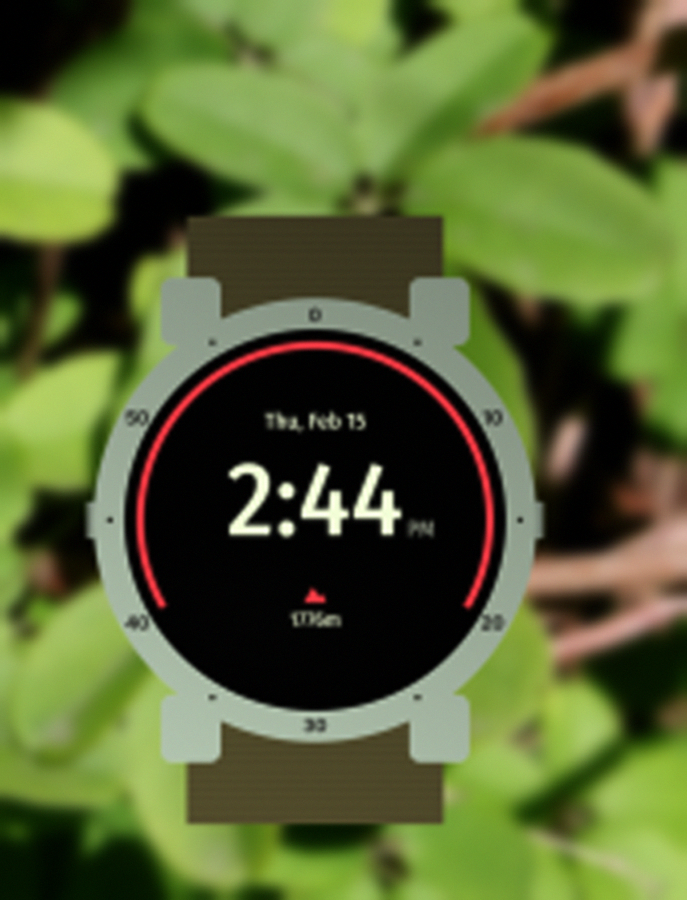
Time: {"hour": 2, "minute": 44}
